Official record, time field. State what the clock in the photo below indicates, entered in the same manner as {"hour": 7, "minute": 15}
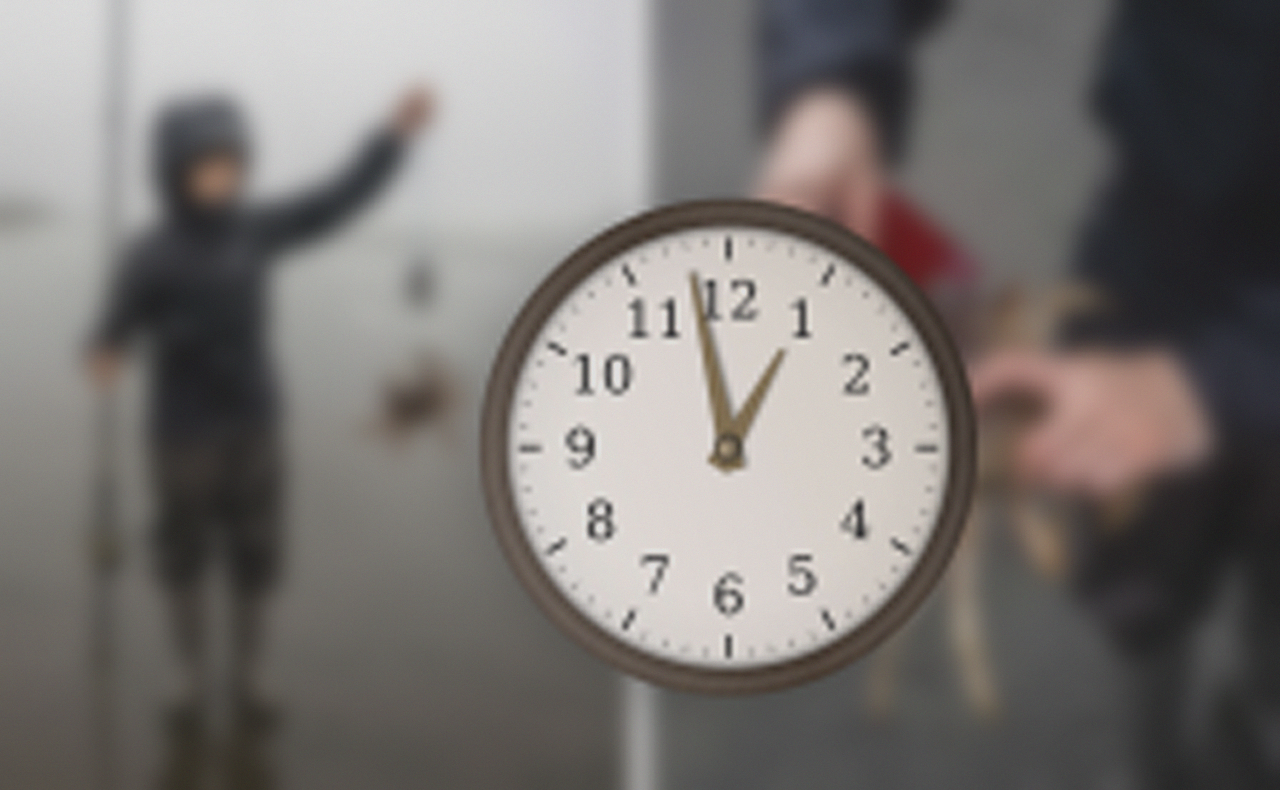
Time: {"hour": 12, "minute": 58}
